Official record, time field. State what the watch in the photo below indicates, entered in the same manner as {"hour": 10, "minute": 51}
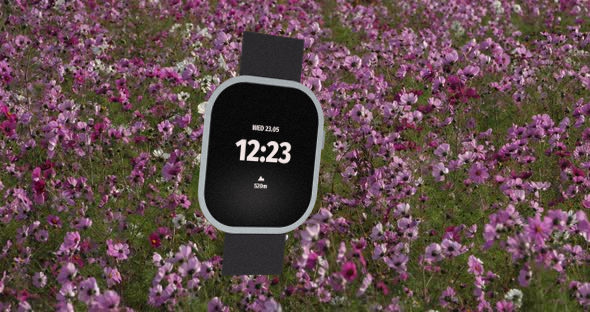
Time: {"hour": 12, "minute": 23}
